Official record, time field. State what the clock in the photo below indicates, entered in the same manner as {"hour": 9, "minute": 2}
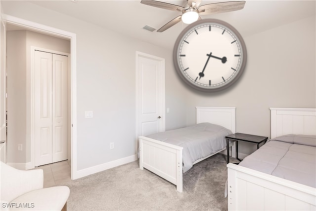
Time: {"hour": 3, "minute": 34}
